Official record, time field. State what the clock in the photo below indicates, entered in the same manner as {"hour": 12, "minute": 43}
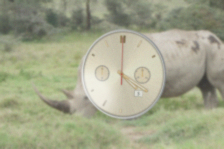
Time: {"hour": 4, "minute": 20}
